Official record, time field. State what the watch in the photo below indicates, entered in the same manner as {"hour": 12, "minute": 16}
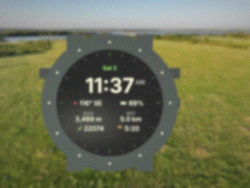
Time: {"hour": 11, "minute": 37}
